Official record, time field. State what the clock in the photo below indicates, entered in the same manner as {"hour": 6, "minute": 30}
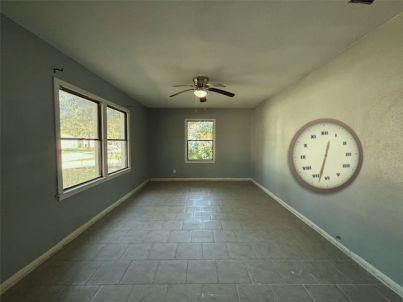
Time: {"hour": 12, "minute": 33}
